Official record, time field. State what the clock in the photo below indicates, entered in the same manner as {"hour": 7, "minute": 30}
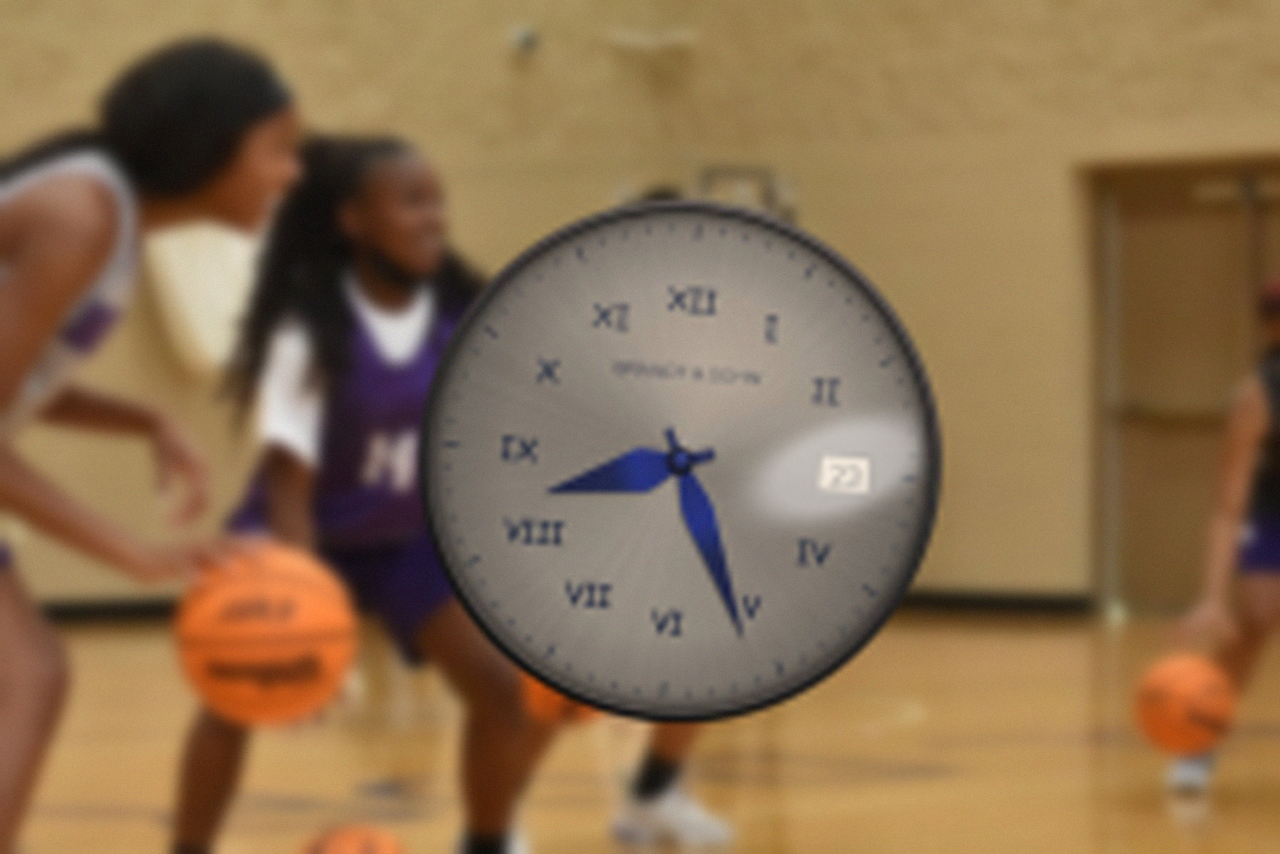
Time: {"hour": 8, "minute": 26}
